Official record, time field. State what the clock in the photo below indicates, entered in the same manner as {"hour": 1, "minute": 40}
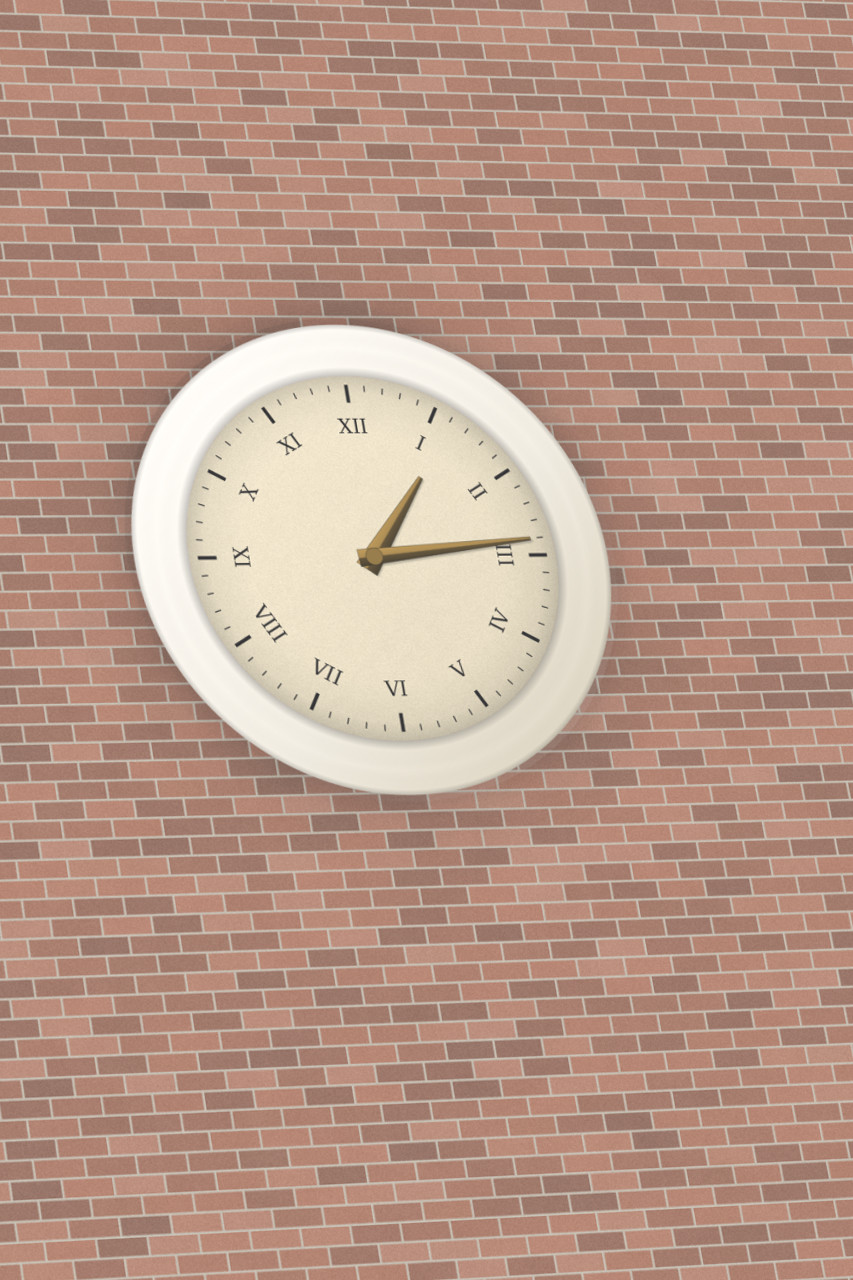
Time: {"hour": 1, "minute": 14}
